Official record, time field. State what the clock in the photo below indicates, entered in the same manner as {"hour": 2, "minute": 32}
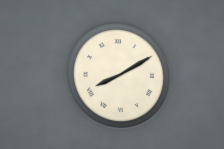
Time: {"hour": 8, "minute": 10}
